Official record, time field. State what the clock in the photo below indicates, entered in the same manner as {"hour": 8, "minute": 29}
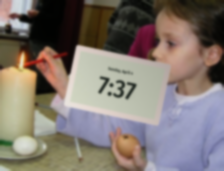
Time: {"hour": 7, "minute": 37}
